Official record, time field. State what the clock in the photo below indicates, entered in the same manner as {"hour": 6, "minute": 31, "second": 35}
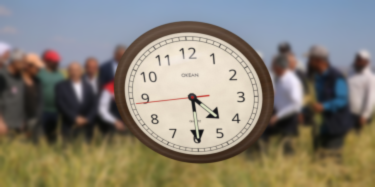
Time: {"hour": 4, "minute": 29, "second": 44}
